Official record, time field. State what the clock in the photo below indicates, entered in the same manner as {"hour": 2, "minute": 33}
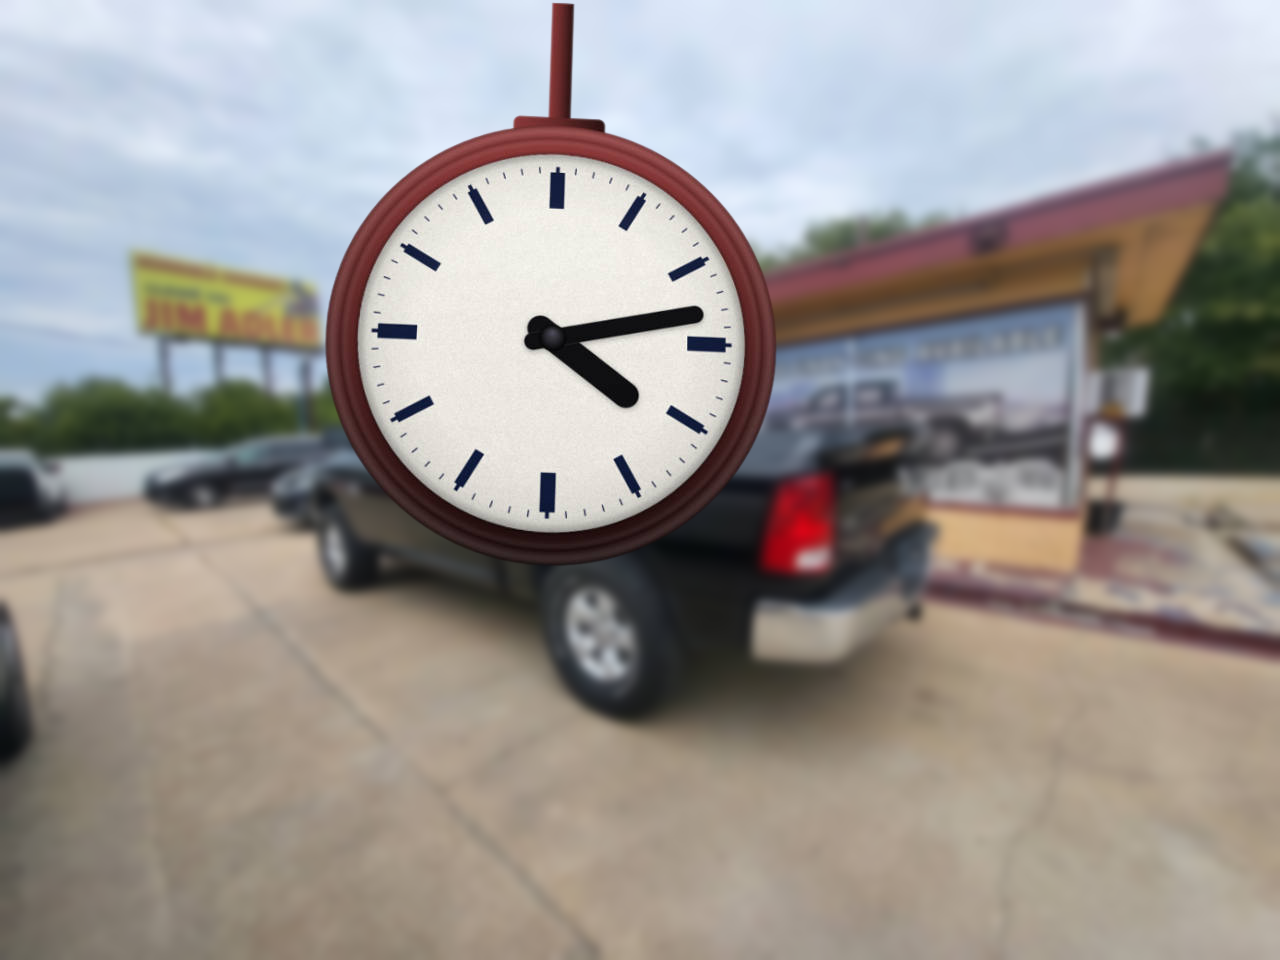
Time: {"hour": 4, "minute": 13}
